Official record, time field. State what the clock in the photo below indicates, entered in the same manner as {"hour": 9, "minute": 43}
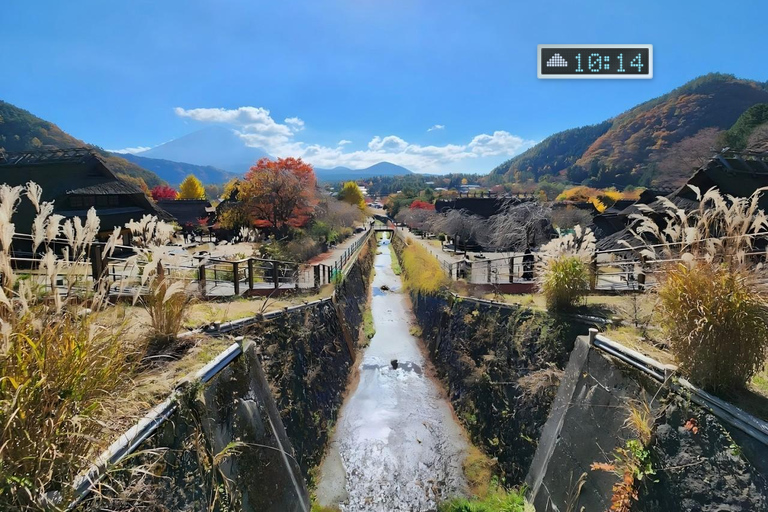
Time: {"hour": 10, "minute": 14}
